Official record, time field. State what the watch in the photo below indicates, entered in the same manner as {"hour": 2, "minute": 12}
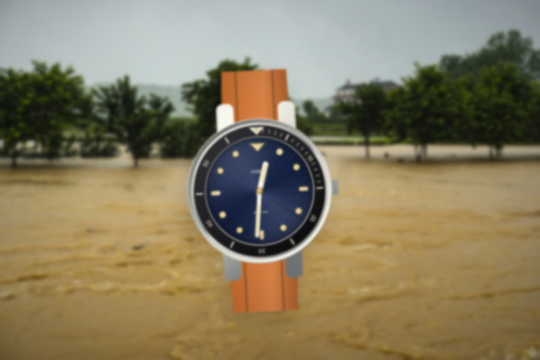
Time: {"hour": 12, "minute": 31}
